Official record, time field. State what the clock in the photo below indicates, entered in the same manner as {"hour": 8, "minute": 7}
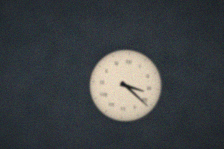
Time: {"hour": 3, "minute": 21}
